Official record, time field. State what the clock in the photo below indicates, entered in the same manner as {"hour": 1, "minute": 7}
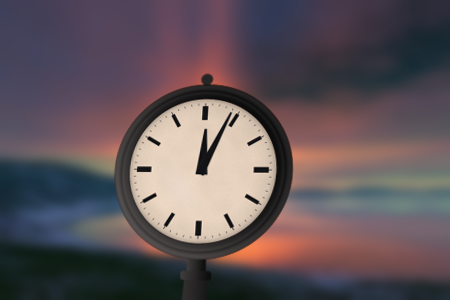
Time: {"hour": 12, "minute": 4}
